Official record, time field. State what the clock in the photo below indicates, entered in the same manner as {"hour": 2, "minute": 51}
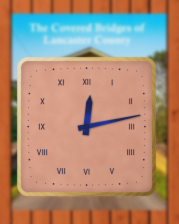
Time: {"hour": 12, "minute": 13}
